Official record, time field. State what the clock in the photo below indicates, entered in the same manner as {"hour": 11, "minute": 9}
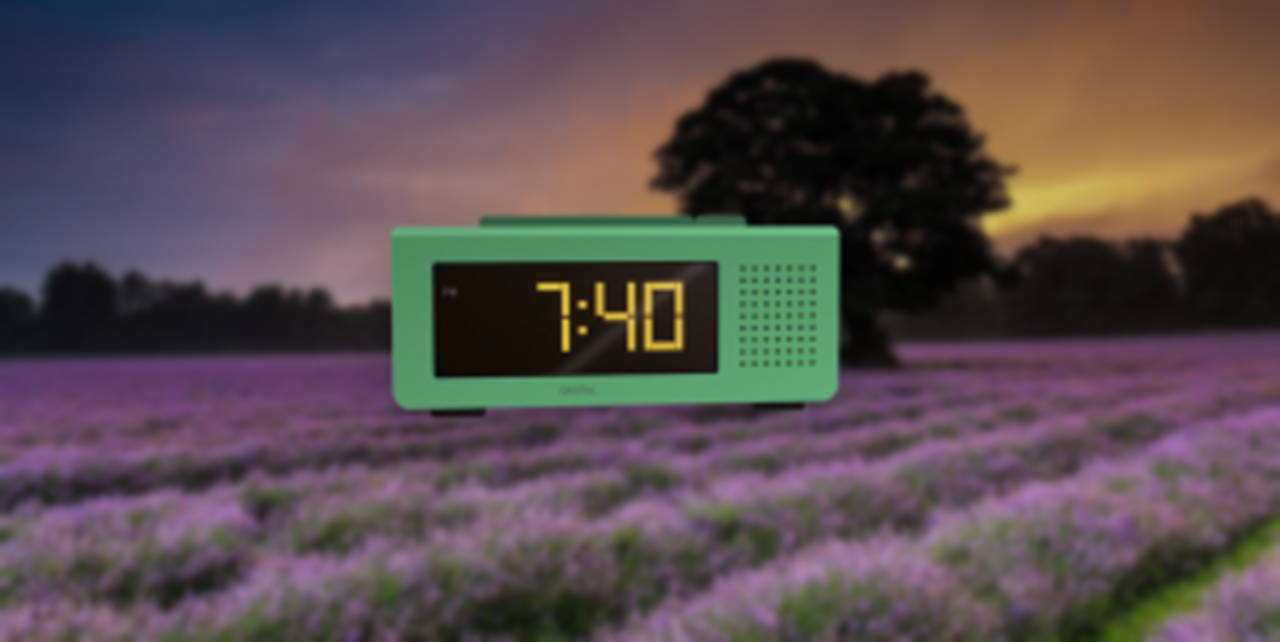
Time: {"hour": 7, "minute": 40}
